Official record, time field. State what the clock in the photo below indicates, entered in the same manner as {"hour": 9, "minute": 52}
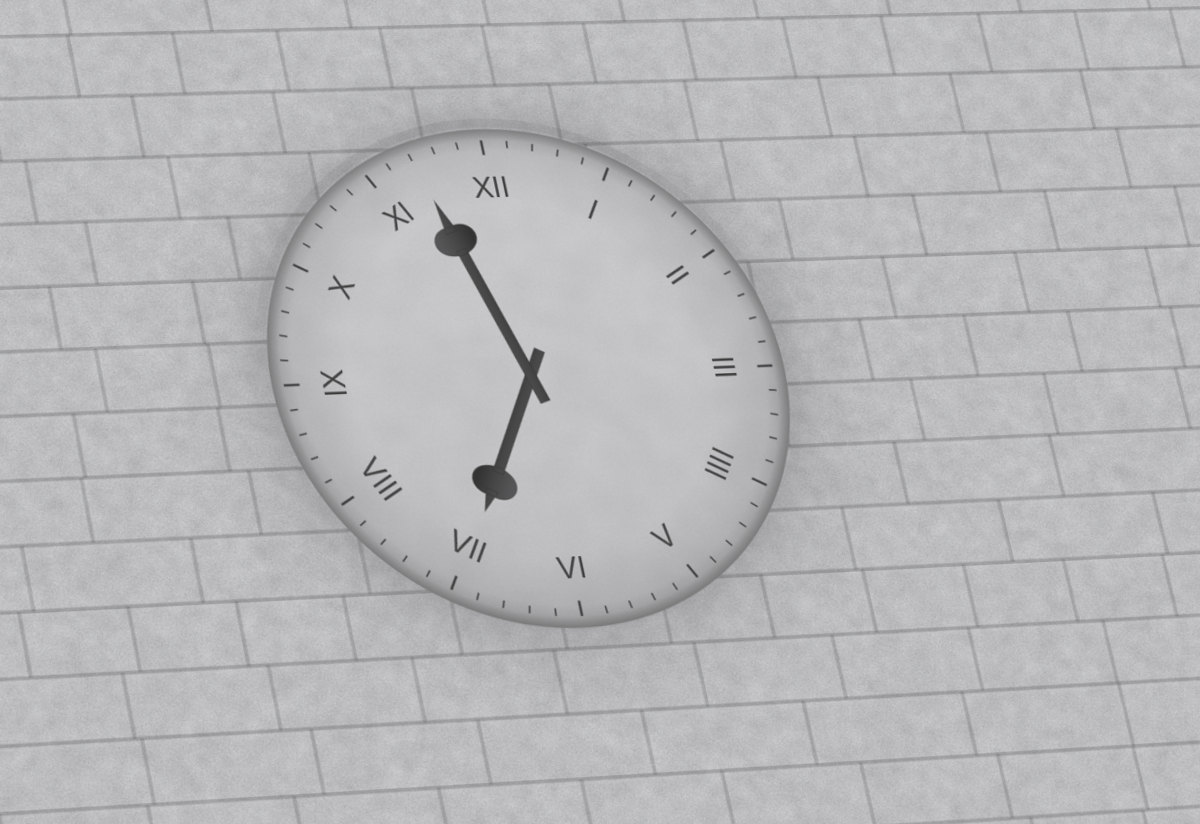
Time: {"hour": 6, "minute": 57}
